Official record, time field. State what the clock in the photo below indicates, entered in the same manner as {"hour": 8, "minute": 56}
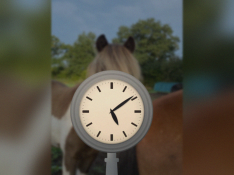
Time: {"hour": 5, "minute": 9}
